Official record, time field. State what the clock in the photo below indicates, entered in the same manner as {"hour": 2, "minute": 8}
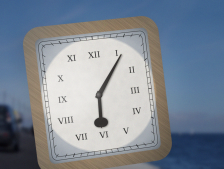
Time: {"hour": 6, "minute": 6}
